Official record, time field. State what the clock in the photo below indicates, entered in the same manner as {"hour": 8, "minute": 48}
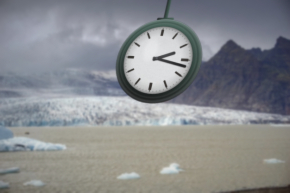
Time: {"hour": 2, "minute": 17}
